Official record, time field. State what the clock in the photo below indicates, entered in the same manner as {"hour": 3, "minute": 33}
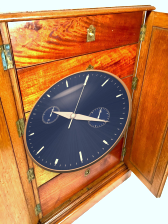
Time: {"hour": 9, "minute": 16}
